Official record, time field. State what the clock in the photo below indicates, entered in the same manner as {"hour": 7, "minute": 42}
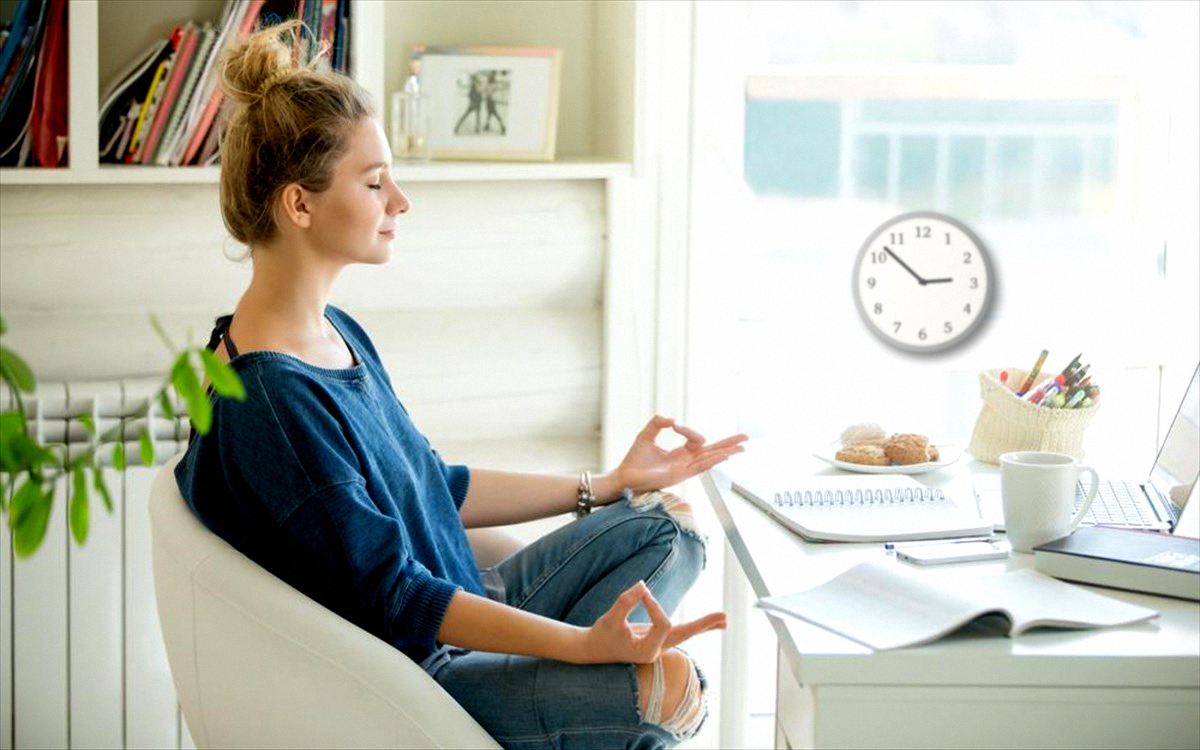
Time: {"hour": 2, "minute": 52}
